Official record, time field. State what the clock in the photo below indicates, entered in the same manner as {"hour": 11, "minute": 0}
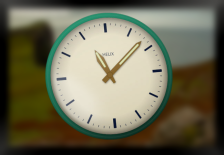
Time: {"hour": 11, "minute": 8}
